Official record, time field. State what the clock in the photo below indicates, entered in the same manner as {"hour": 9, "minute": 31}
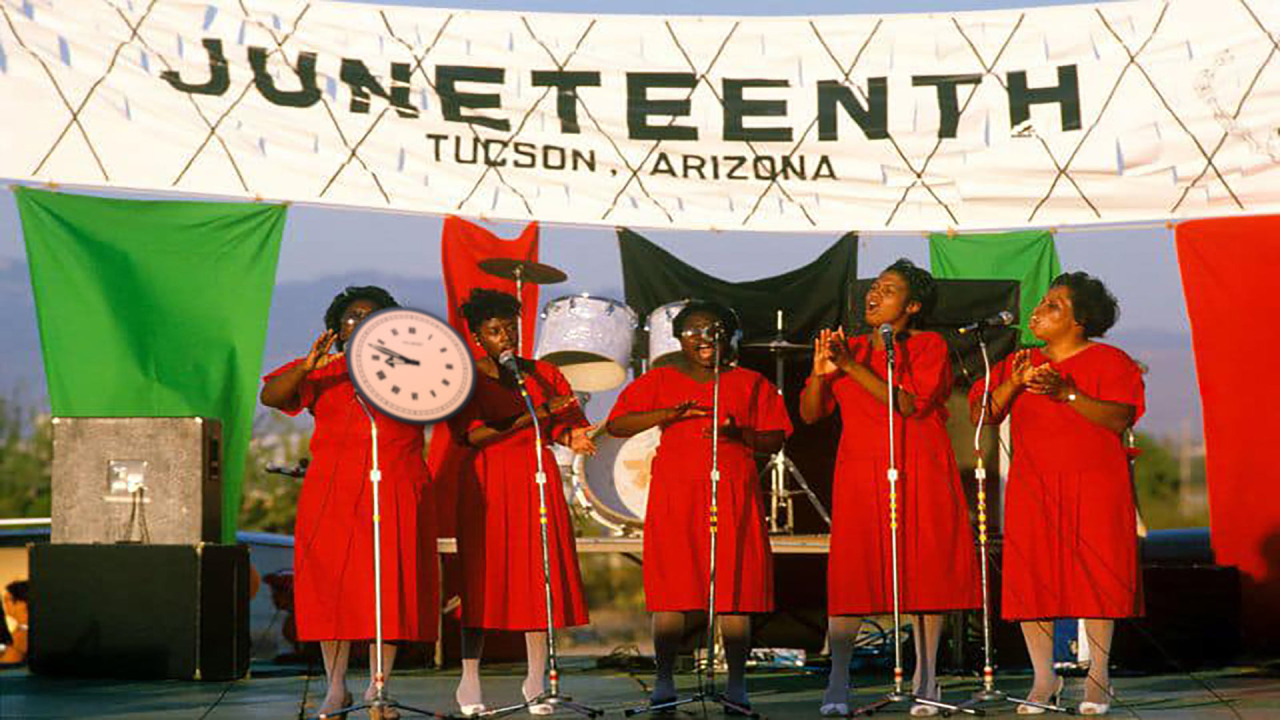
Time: {"hour": 8, "minute": 48}
